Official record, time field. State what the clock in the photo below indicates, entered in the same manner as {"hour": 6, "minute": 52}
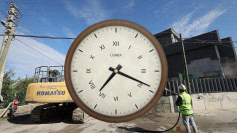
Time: {"hour": 7, "minute": 19}
